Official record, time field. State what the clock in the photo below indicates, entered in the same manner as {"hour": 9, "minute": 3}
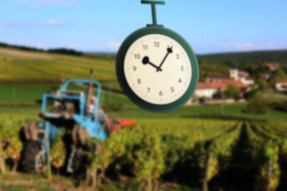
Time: {"hour": 10, "minute": 6}
